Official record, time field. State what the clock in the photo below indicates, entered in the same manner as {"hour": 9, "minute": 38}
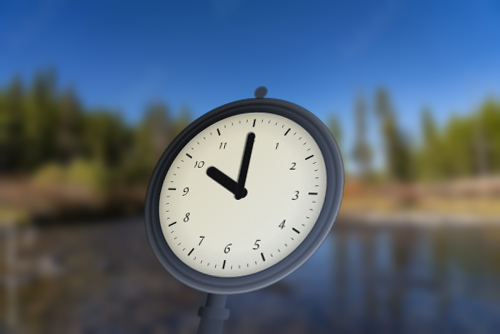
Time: {"hour": 10, "minute": 0}
